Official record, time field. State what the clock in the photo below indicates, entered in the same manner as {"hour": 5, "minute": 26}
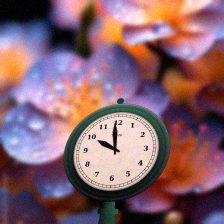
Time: {"hour": 9, "minute": 59}
